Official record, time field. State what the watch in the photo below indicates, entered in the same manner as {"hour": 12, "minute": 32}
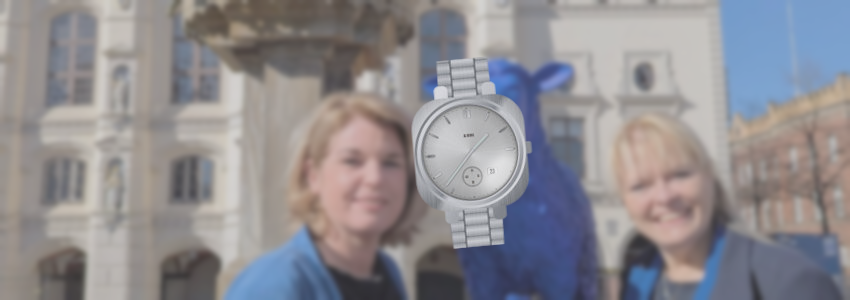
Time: {"hour": 1, "minute": 37}
